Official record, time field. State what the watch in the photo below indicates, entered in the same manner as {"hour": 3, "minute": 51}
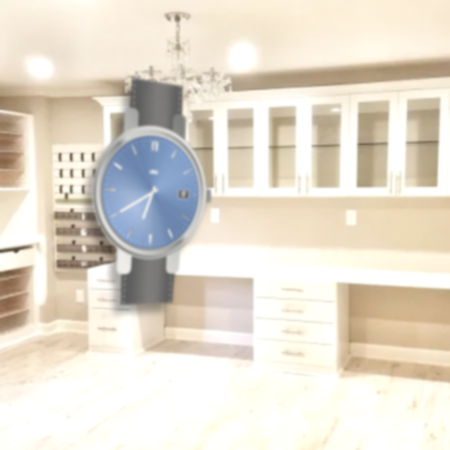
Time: {"hour": 6, "minute": 40}
